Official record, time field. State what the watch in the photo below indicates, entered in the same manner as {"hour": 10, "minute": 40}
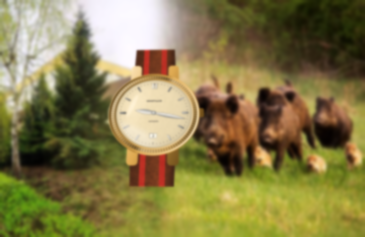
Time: {"hour": 9, "minute": 17}
